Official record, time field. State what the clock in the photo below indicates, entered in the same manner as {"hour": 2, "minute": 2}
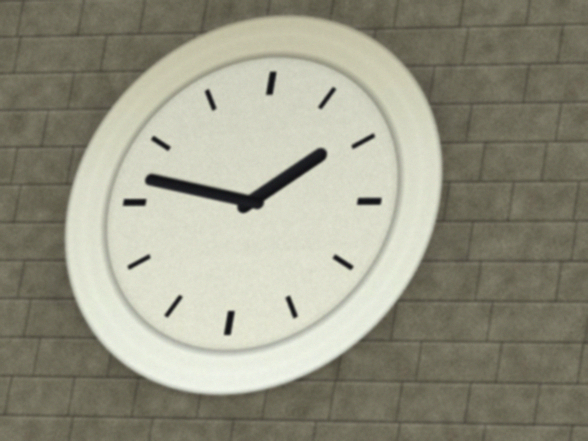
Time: {"hour": 1, "minute": 47}
